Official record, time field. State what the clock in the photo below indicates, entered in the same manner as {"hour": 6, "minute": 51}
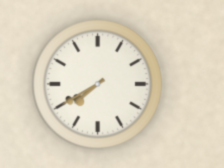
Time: {"hour": 7, "minute": 40}
